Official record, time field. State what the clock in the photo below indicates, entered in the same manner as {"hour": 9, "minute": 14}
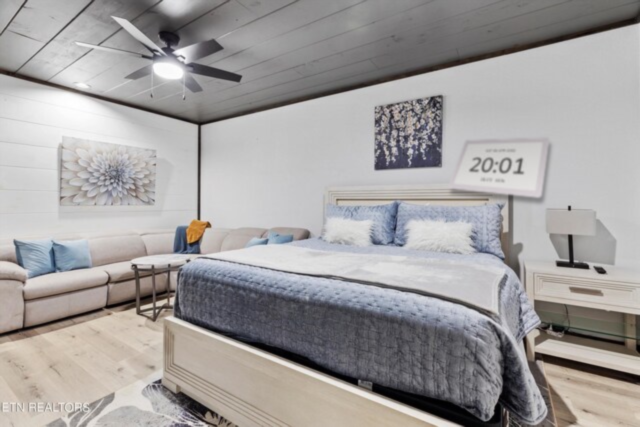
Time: {"hour": 20, "minute": 1}
